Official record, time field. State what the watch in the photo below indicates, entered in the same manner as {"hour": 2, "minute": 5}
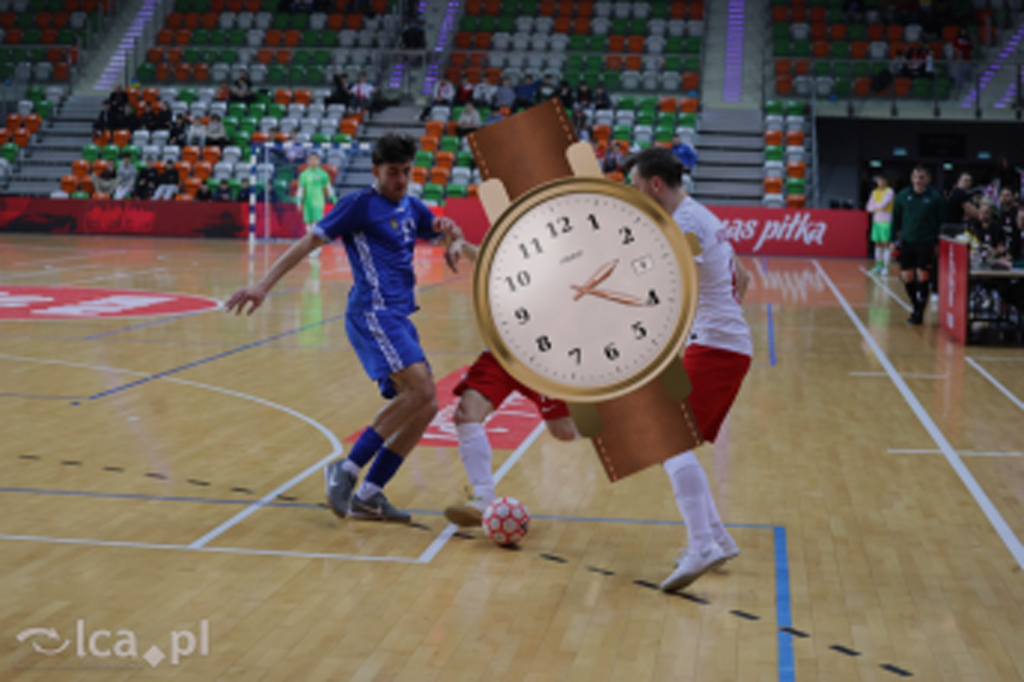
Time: {"hour": 2, "minute": 21}
